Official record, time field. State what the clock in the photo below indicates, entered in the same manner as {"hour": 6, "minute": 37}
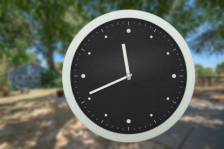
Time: {"hour": 11, "minute": 41}
